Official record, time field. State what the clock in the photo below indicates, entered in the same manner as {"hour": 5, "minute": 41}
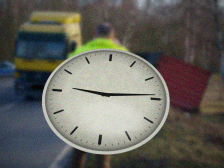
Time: {"hour": 9, "minute": 14}
